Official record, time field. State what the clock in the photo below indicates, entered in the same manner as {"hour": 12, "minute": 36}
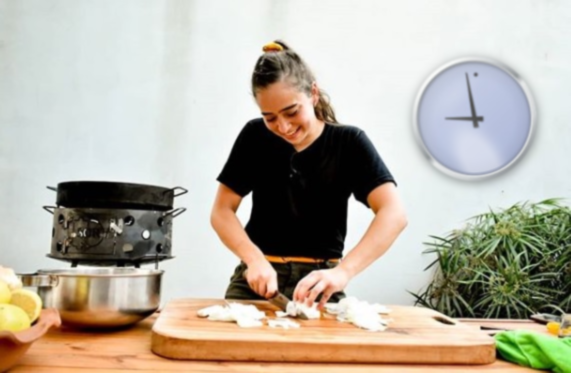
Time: {"hour": 8, "minute": 58}
